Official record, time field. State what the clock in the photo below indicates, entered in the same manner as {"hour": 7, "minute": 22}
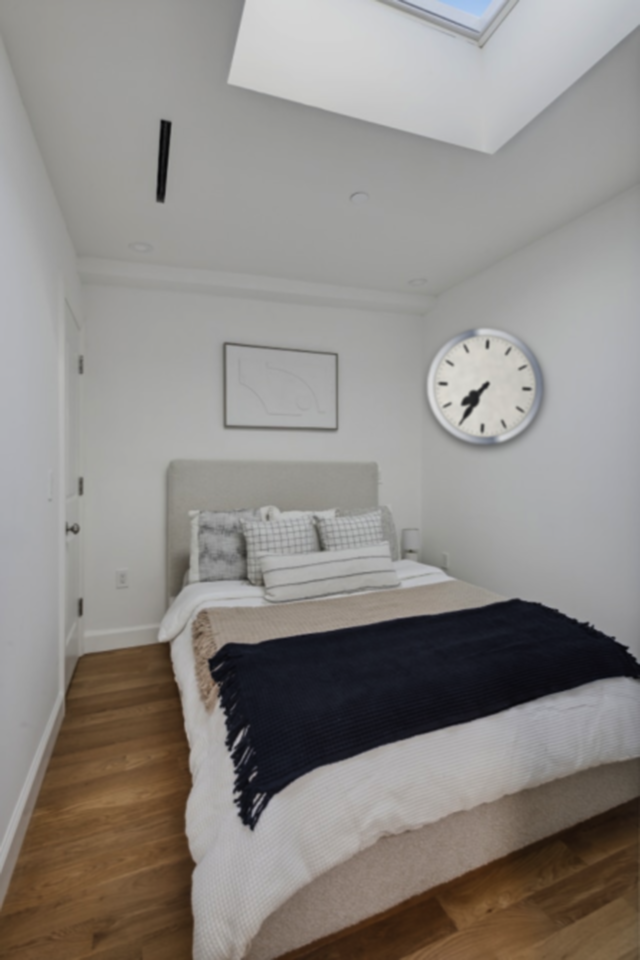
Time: {"hour": 7, "minute": 35}
